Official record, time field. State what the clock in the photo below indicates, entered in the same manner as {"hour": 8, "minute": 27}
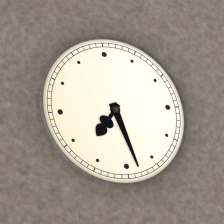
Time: {"hour": 7, "minute": 28}
